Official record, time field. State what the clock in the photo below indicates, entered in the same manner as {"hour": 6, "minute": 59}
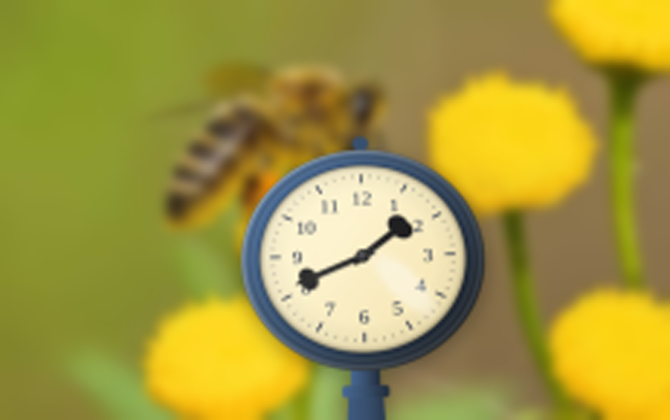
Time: {"hour": 1, "minute": 41}
